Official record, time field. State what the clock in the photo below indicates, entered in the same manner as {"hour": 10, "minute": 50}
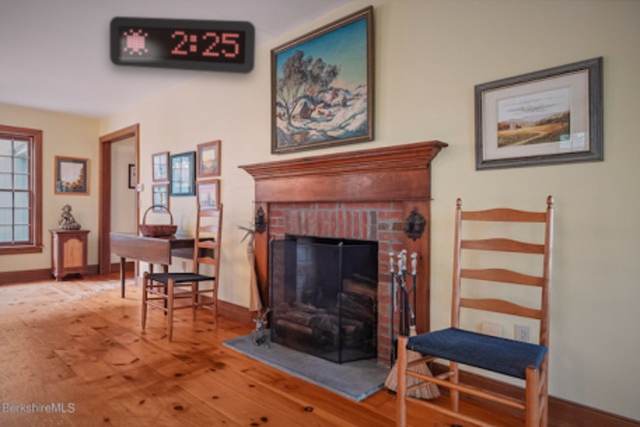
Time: {"hour": 2, "minute": 25}
